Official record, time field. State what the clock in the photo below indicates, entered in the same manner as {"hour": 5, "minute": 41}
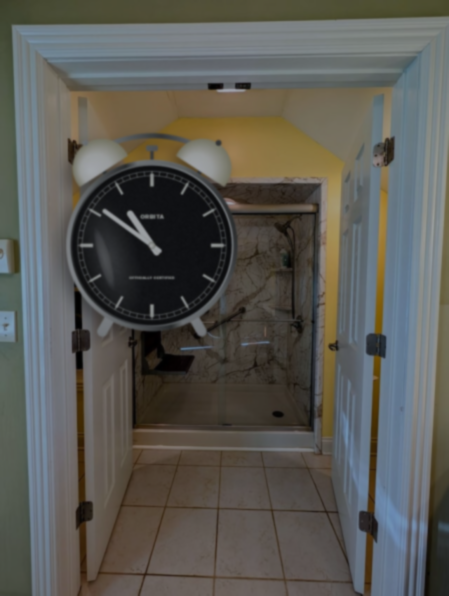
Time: {"hour": 10, "minute": 51}
